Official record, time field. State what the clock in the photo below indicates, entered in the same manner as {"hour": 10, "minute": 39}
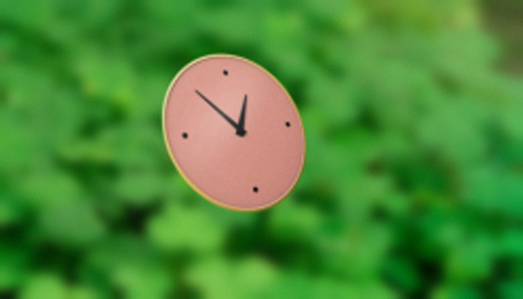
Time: {"hour": 12, "minute": 53}
